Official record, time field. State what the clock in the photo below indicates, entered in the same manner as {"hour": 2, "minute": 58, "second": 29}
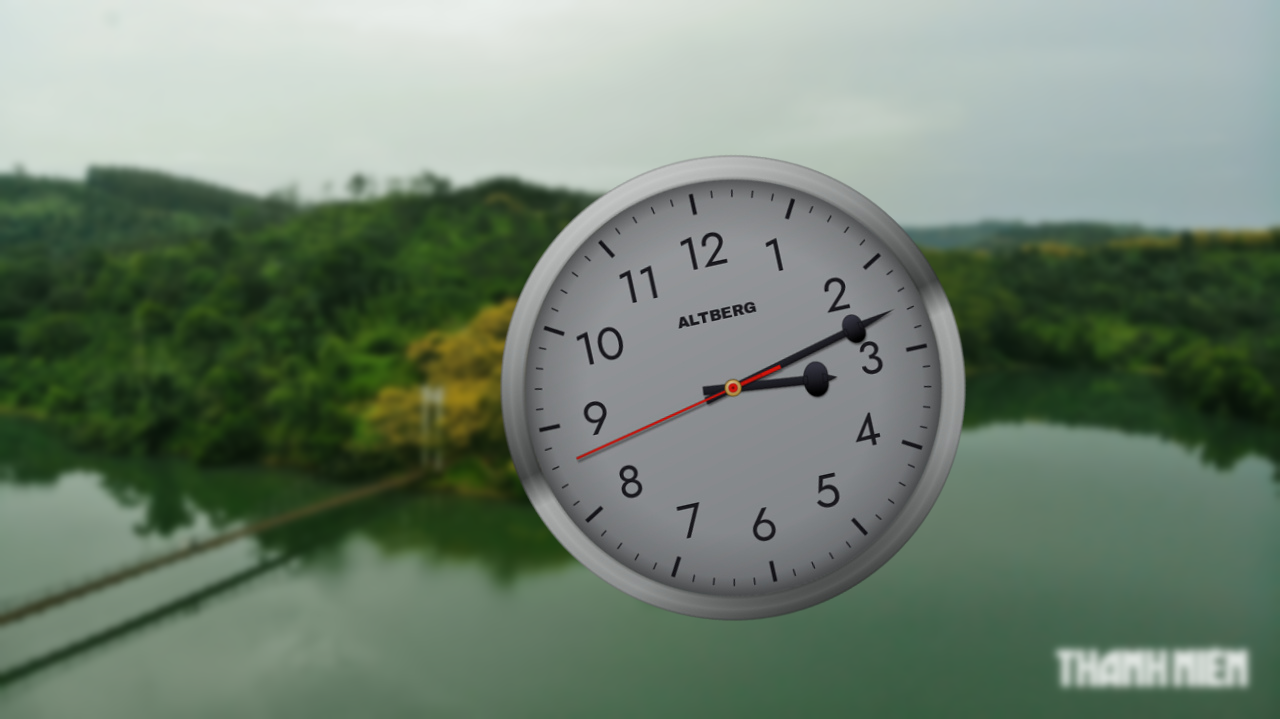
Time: {"hour": 3, "minute": 12, "second": 43}
